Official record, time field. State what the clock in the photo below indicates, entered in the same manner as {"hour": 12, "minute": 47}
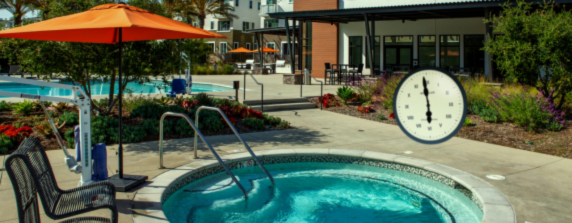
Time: {"hour": 5, "minute": 59}
